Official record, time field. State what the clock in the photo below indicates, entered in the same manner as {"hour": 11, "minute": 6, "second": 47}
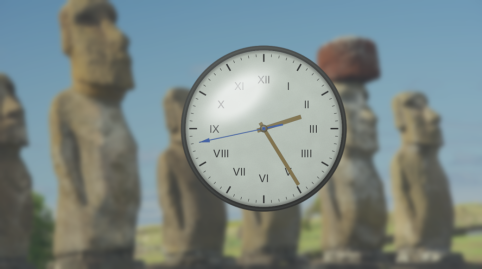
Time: {"hour": 2, "minute": 24, "second": 43}
